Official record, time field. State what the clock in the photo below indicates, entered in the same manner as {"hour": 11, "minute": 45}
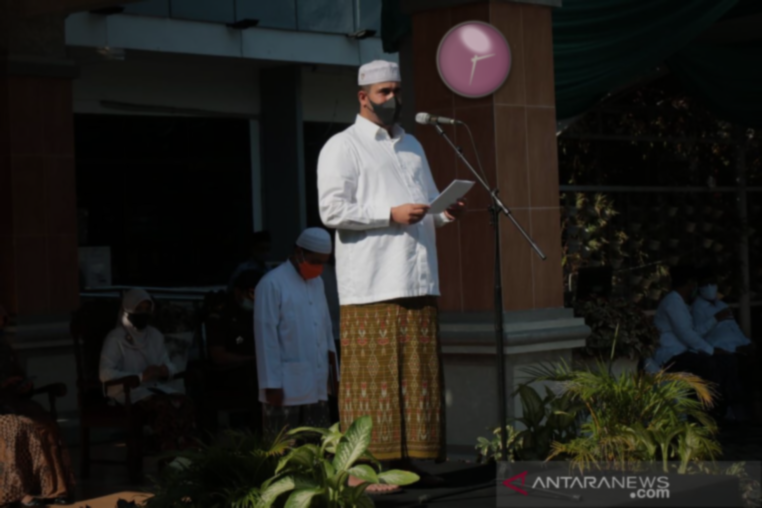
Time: {"hour": 2, "minute": 32}
